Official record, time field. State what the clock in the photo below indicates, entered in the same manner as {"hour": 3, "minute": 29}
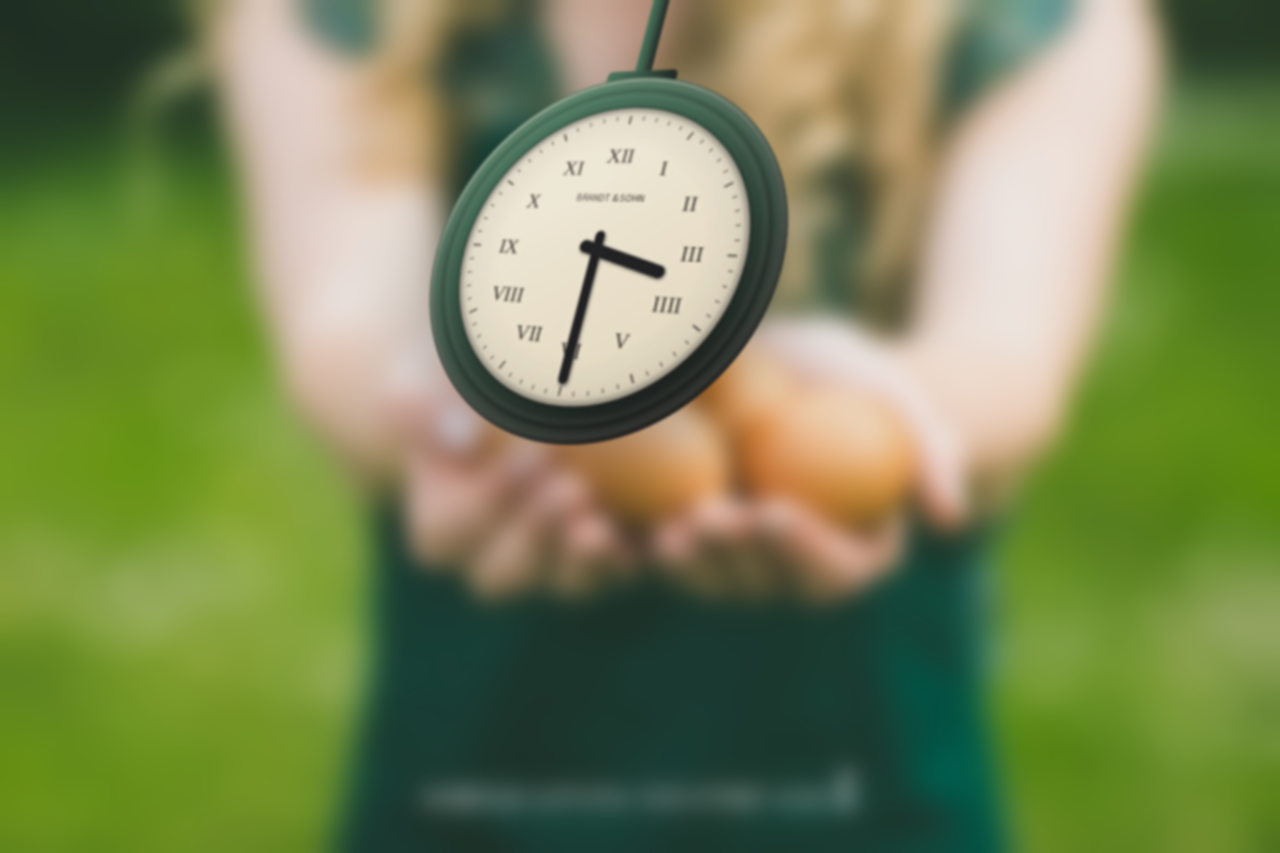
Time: {"hour": 3, "minute": 30}
